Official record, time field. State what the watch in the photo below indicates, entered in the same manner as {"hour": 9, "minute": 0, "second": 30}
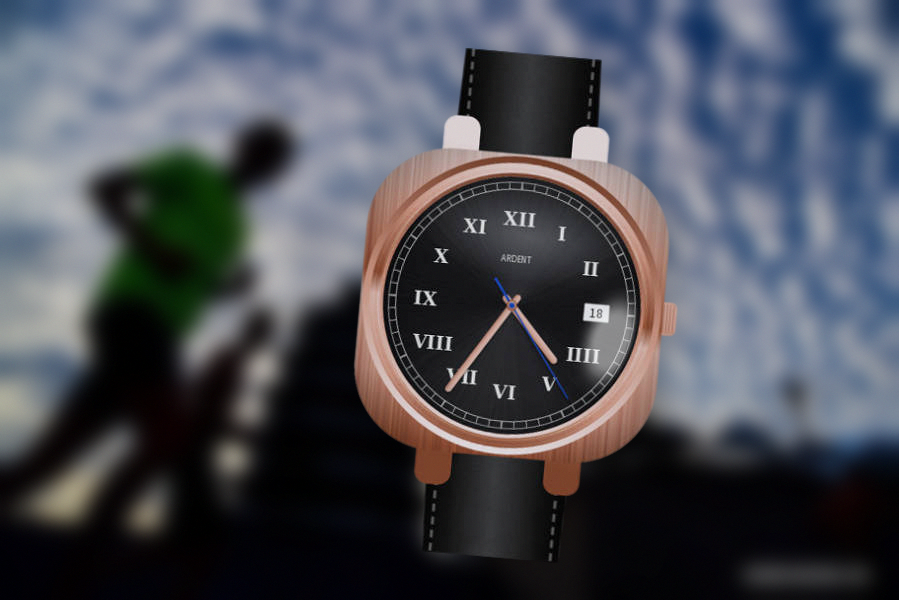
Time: {"hour": 4, "minute": 35, "second": 24}
